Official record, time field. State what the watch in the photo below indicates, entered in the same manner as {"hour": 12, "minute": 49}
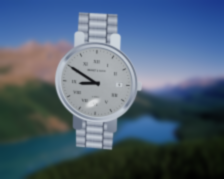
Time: {"hour": 8, "minute": 50}
